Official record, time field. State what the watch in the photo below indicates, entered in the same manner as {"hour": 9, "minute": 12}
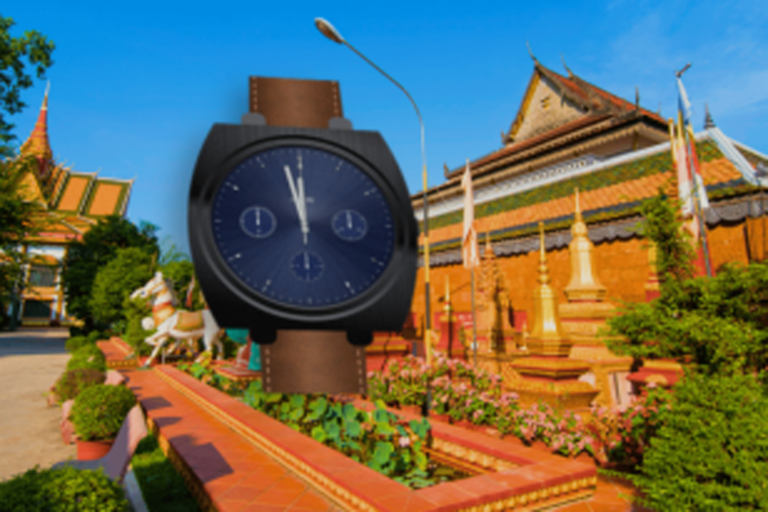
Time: {"hour": 11, "minute": 58}
